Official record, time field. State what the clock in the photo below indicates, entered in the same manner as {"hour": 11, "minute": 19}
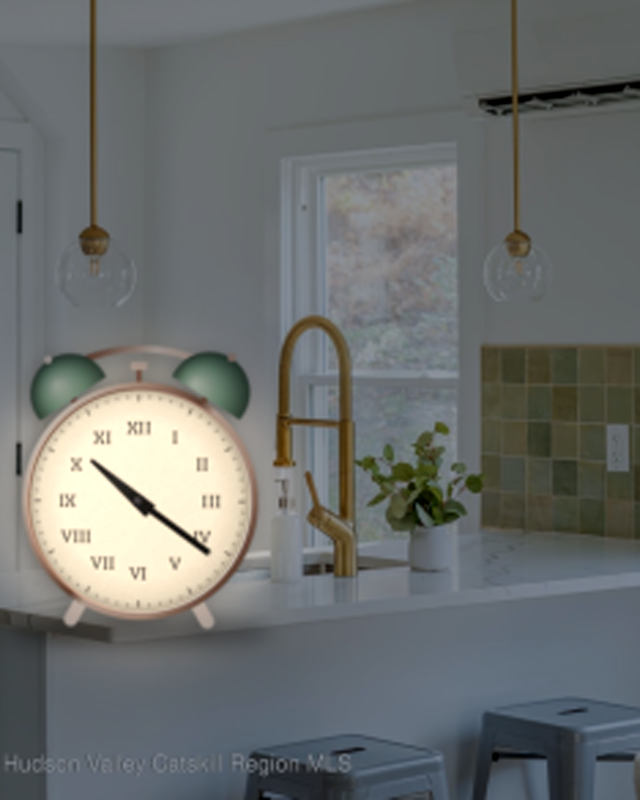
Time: {"hour": 10, "minute": 21}
